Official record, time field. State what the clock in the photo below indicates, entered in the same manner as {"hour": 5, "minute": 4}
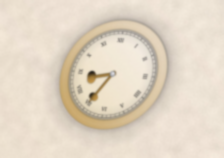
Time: {"hour": 8, "minute": 35}
